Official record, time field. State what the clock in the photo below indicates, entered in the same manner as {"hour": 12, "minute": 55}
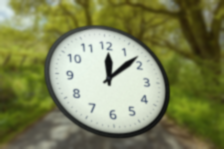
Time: {"hour": 12, "minute": 8}
